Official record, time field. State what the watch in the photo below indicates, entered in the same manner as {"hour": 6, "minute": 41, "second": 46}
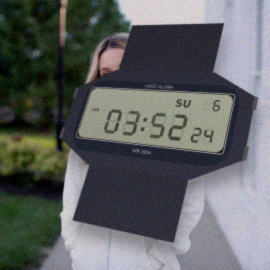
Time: {"hour": 3, "minute": 52, "second": 24}
